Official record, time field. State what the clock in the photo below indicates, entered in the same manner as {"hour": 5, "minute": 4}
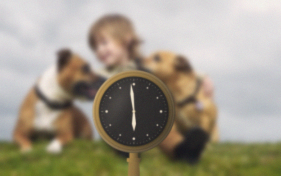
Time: {"hour": 5, "minute": 59}
